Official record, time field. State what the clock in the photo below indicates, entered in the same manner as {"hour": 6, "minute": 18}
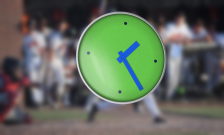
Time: {"hour": 1, "minute": 24}
